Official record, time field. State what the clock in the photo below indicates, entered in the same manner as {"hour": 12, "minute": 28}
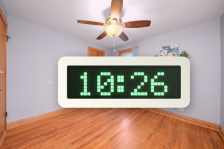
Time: {"hour": 10, "minute": 26}
